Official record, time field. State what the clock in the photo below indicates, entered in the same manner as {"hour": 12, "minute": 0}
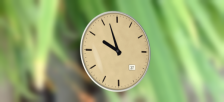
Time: {"hour": 9, "minute": 57}
